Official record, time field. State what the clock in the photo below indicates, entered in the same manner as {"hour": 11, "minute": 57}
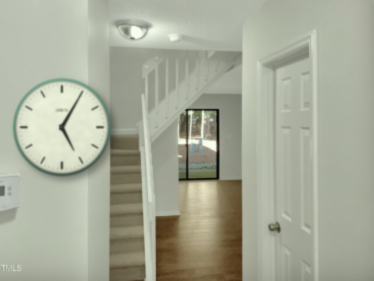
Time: {"hour": 5, "minute": 5}
